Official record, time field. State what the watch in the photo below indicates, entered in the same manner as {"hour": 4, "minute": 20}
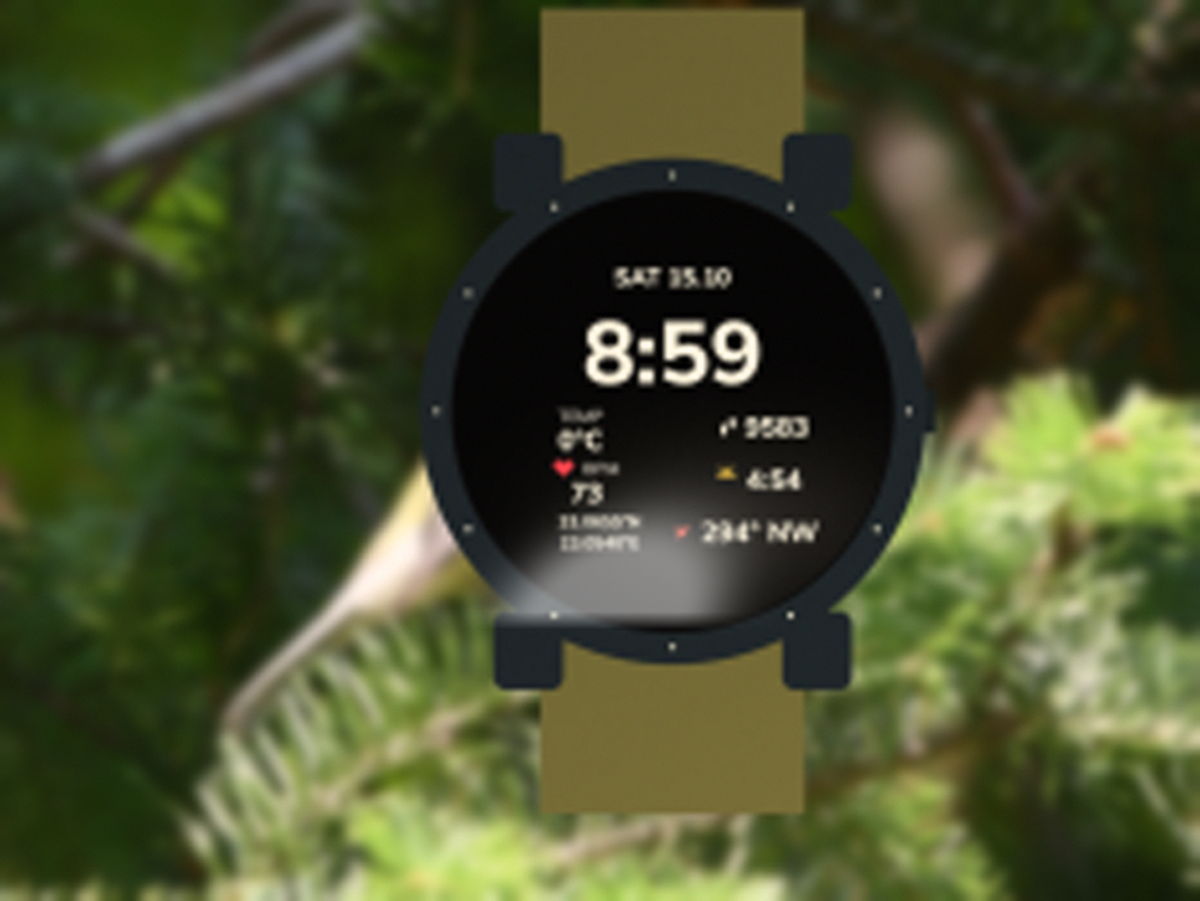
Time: {"hour": 8, "minute": 59}
